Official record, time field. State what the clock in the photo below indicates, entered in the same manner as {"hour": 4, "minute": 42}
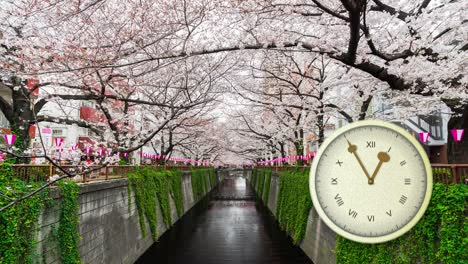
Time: {"hour": 12, "minute": 55}
